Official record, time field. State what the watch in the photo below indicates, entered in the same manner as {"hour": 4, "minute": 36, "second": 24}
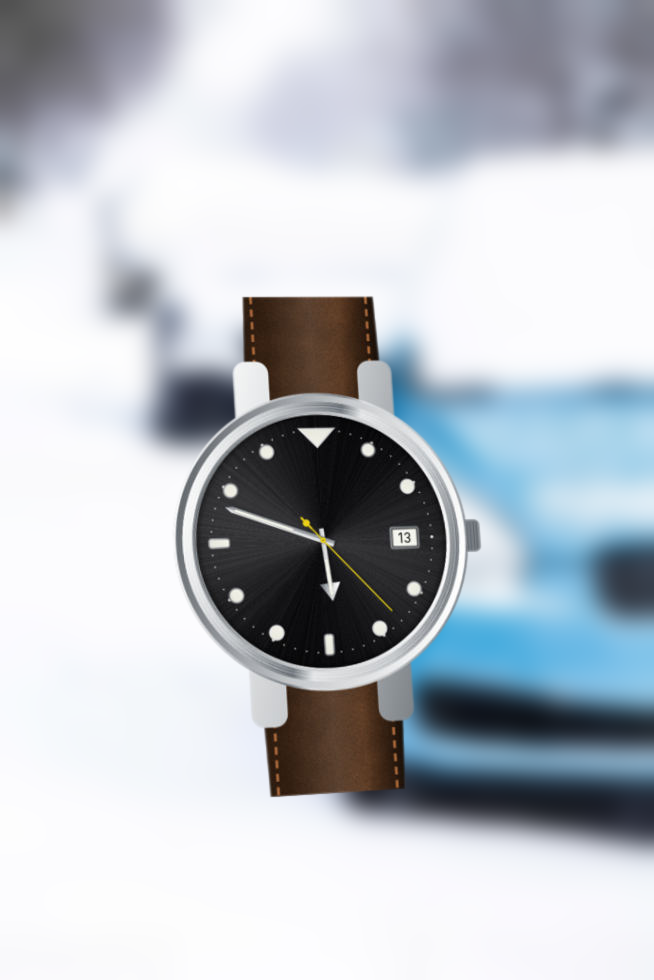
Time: {"hour": 5, "minute": 48, "second": 23}
